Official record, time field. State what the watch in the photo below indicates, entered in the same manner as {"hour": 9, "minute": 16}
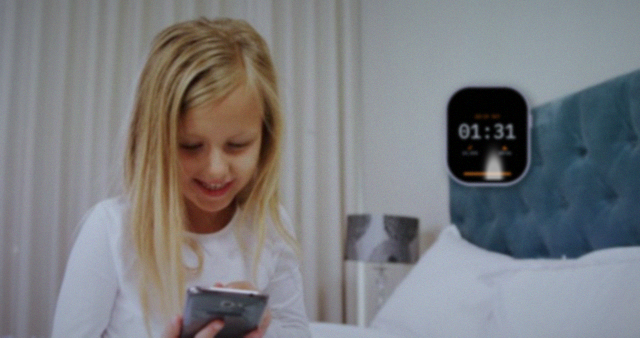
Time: {"hour": 1, "minute": 31}
